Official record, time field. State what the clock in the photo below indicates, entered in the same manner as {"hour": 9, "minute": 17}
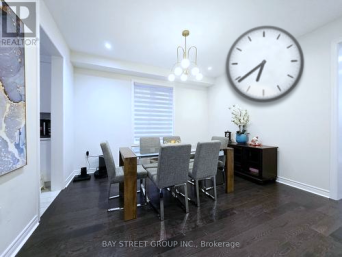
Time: {"hour": 6, "minute": 39}
